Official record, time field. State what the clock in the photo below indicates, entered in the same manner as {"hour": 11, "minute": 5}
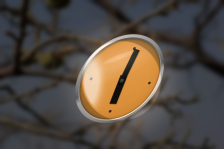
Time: {"hour": 6, "minute": 1}
